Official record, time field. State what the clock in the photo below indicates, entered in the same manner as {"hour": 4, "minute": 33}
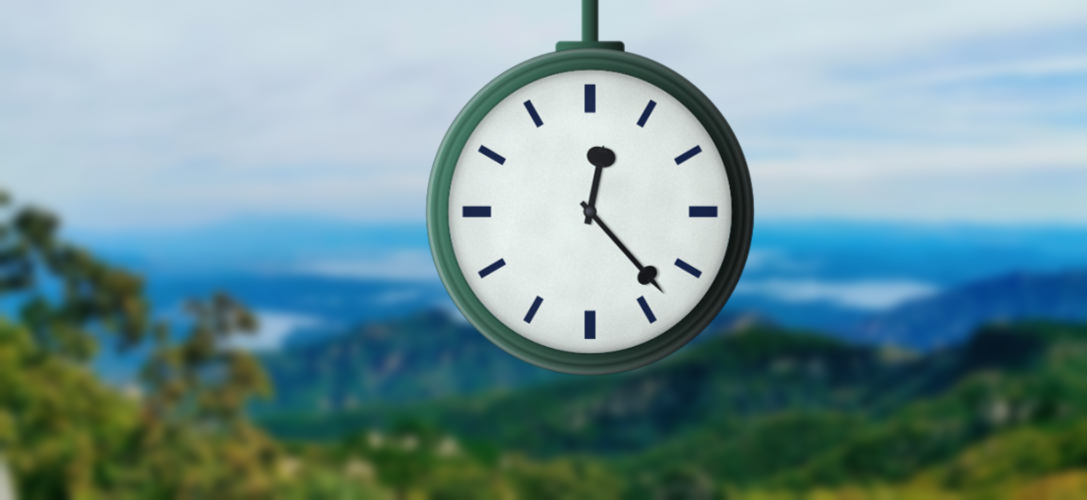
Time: {"hour": 12, "minute": 23}
